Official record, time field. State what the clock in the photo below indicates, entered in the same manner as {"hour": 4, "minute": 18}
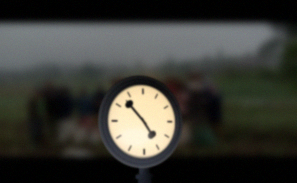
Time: {"hour": 4, "minute": 53}
